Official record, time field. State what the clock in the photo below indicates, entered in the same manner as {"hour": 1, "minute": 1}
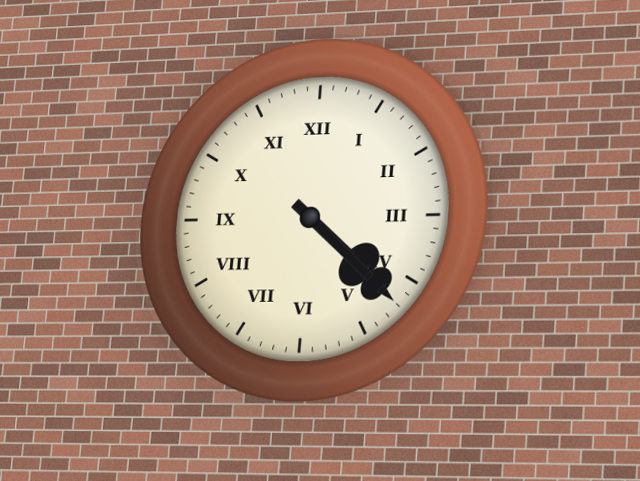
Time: {"hour": 4, "minute": 22}
